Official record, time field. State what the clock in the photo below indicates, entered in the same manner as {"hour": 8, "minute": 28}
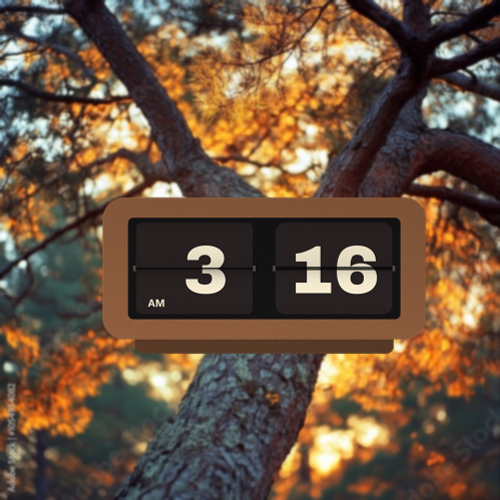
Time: {"hour": 3, "minute": 16}
